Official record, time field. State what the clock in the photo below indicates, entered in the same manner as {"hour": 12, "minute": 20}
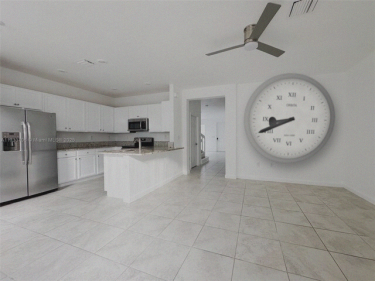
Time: {"hour": 8, "minute": 41}
